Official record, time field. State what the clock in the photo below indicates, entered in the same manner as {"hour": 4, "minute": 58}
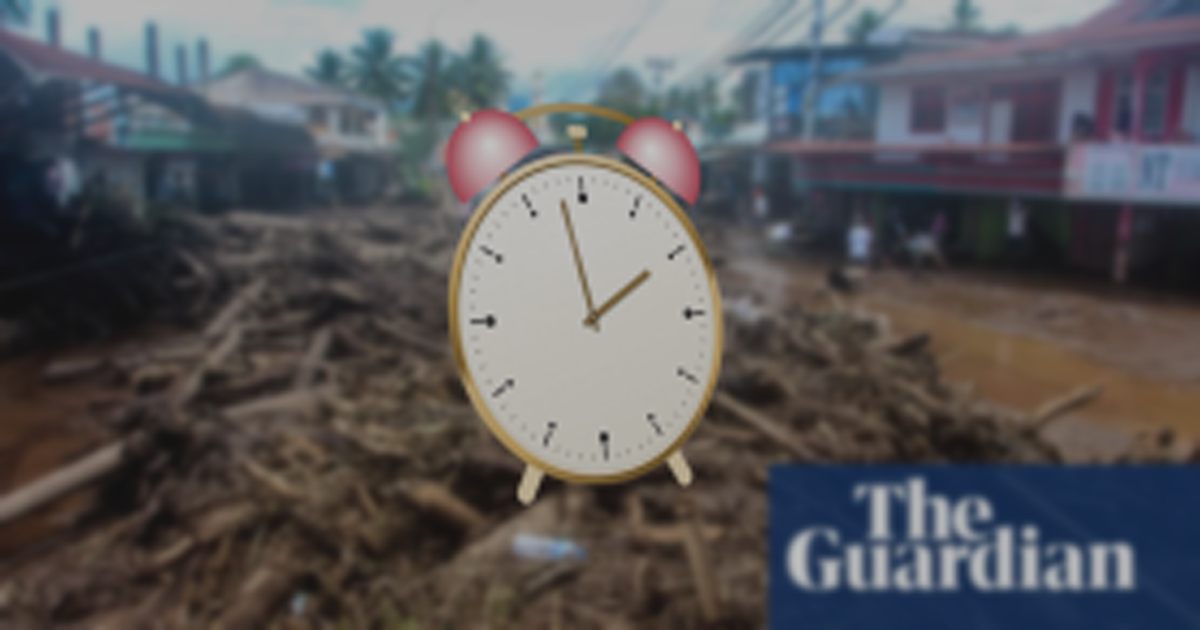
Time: {"hour": 1, "minute": 58}
